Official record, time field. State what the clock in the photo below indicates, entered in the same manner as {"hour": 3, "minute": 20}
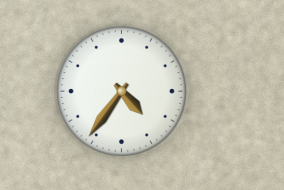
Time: {"hour": 4, "minute": 36}
